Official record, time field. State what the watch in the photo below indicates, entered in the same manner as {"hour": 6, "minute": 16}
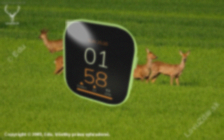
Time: {"hour": 1, "minute": 58}
